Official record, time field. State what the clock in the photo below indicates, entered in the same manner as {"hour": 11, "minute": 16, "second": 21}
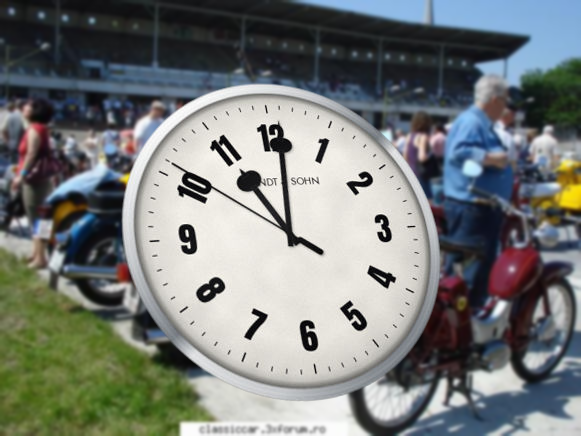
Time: {"hour": 11, "minute": 0, "second": 51}
